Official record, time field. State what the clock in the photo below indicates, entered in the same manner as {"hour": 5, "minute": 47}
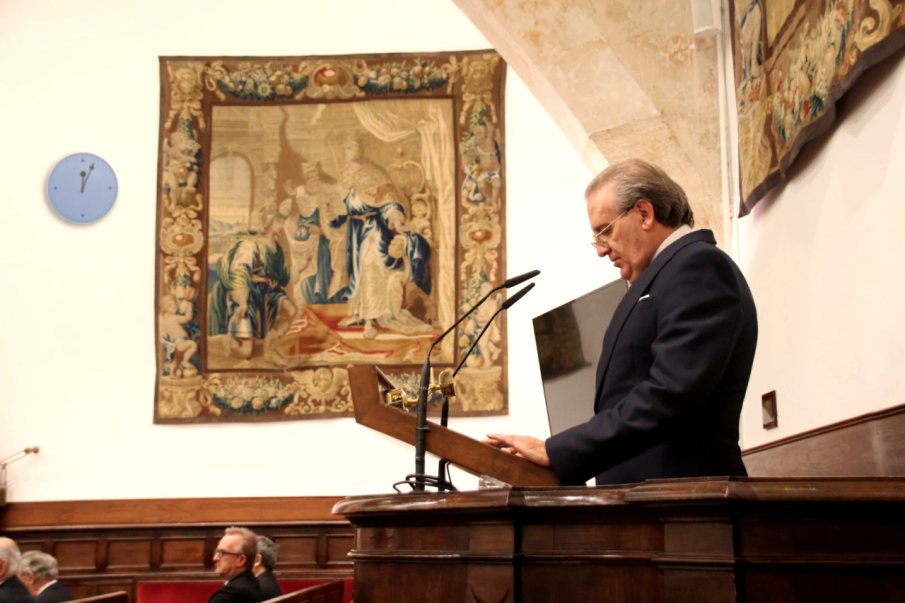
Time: {"hour": 12, "minute": 4}
